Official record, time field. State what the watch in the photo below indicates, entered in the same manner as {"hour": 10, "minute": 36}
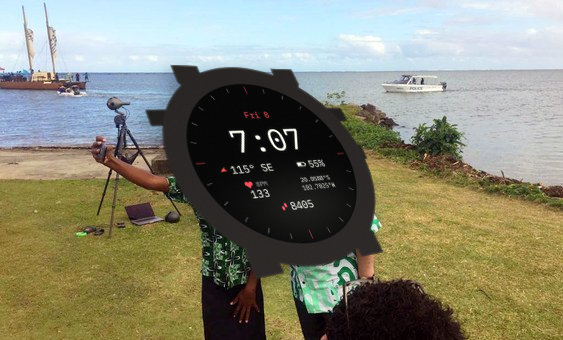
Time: {"hour": 7, "minute": 7}
